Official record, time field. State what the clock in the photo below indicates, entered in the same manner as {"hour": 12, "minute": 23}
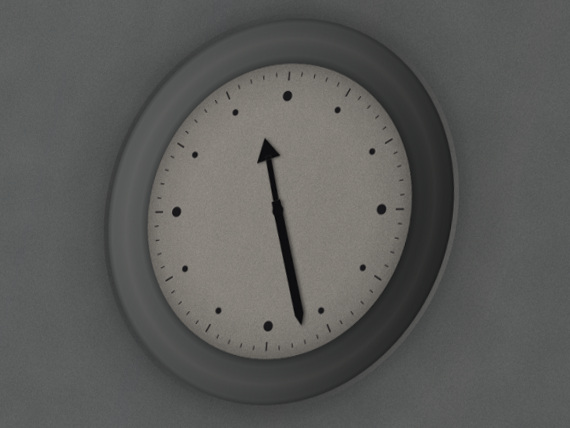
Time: {"hour": 11, "minute": 27}
